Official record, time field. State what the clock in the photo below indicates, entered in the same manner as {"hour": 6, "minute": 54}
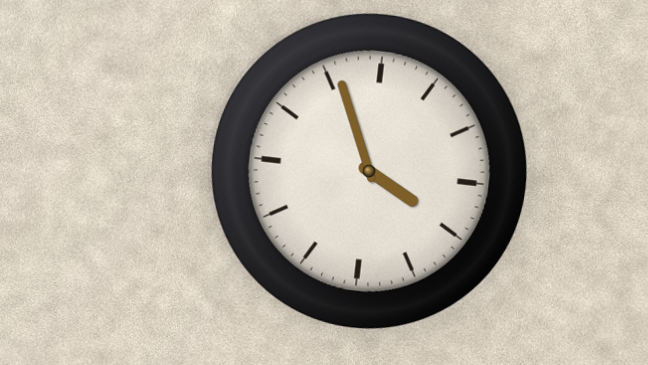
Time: {"hour": 3, "minute": 56}
